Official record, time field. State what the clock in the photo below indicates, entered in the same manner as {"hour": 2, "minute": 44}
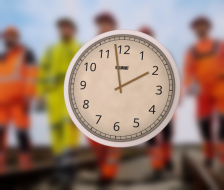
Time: {"hour": 1, "minute": 58}
